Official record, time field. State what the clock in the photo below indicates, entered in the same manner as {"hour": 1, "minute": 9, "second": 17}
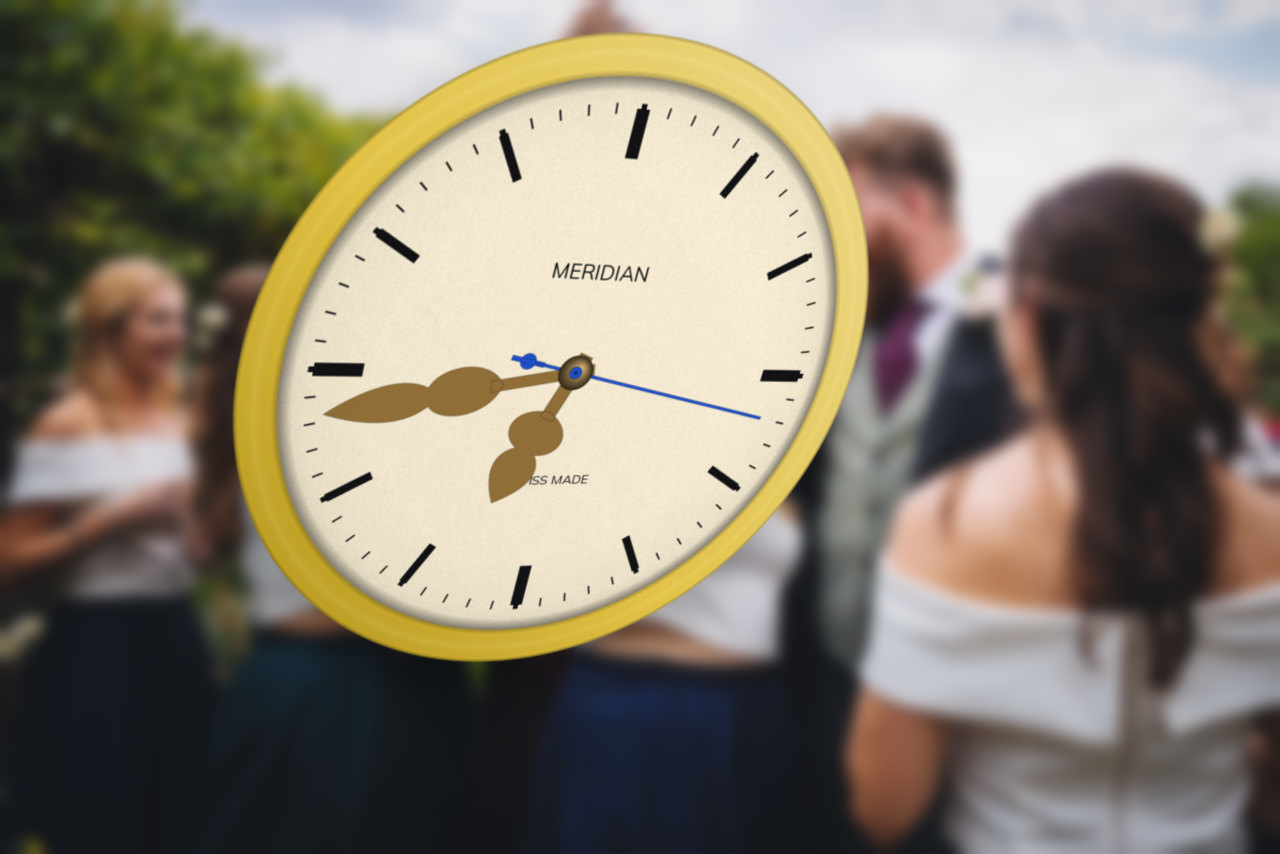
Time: {"hour": 6, "minute": 43, "second": 17}
